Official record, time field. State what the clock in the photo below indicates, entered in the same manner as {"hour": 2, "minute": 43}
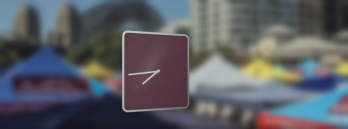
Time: {"hour": 7, "minute": 44}
